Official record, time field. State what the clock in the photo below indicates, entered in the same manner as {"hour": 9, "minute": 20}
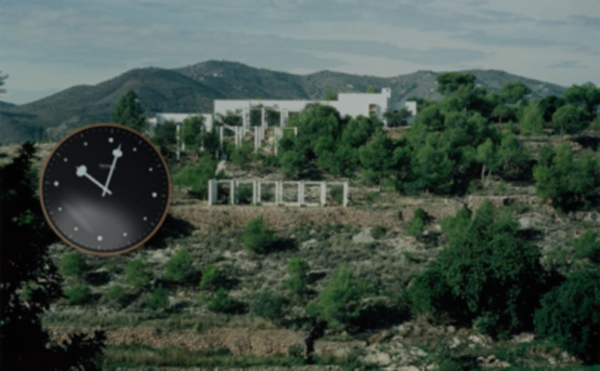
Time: {"hour": 10, "minute": 2}
